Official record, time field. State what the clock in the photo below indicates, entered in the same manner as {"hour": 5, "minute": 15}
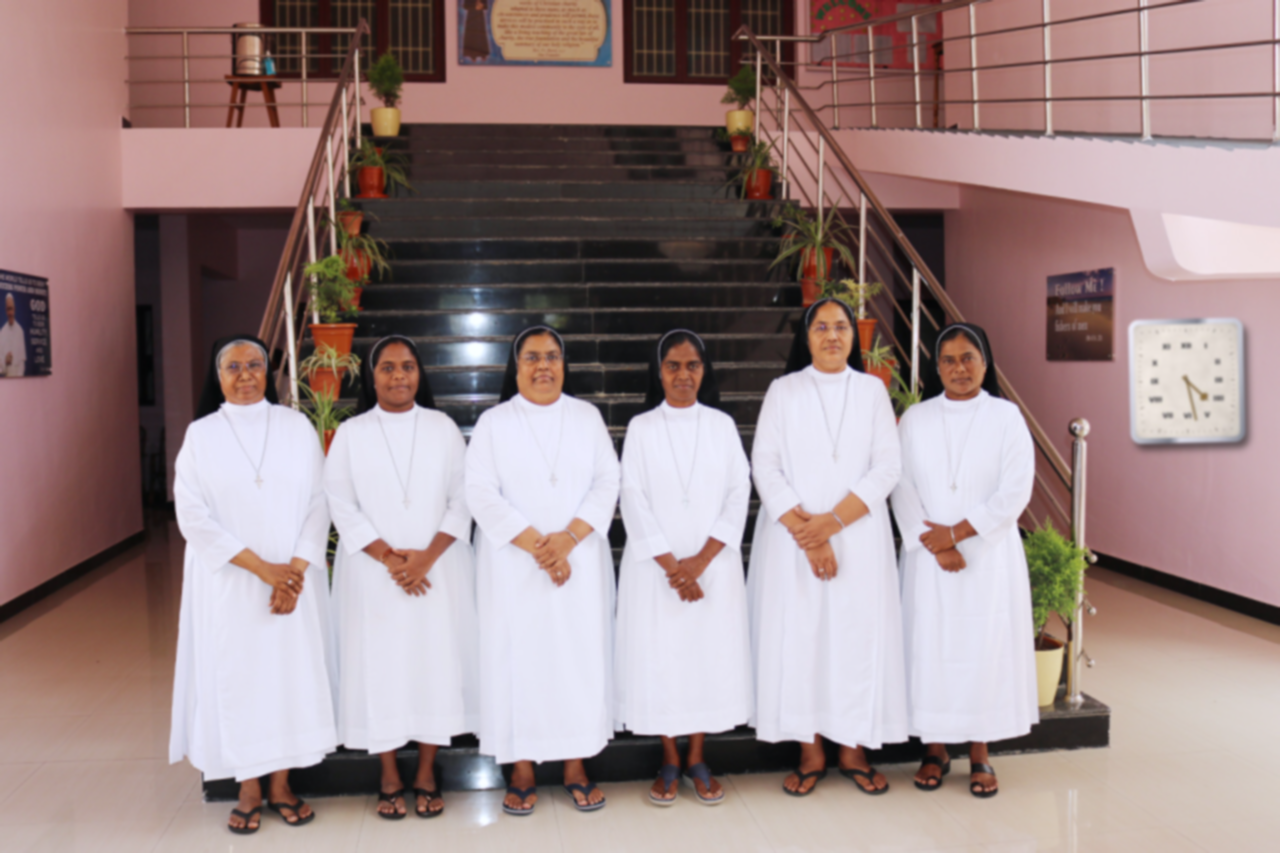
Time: {"hour": 4, "minute": 28}
